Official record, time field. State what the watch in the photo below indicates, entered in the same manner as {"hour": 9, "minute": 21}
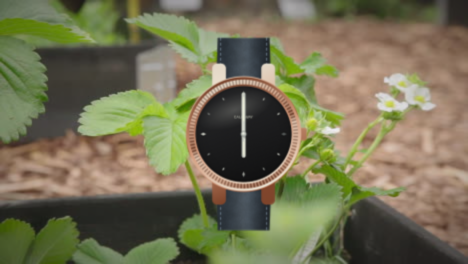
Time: {"hour": 6, "minute": 0}
